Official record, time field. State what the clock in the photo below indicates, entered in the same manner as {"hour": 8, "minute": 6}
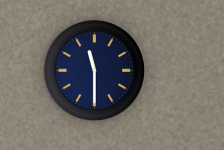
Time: {"hour": 11, "minute": 30}
